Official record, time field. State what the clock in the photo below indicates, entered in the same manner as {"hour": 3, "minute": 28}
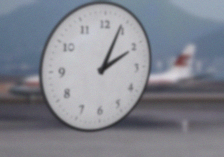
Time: {"hour": 2, "minute": 4}
